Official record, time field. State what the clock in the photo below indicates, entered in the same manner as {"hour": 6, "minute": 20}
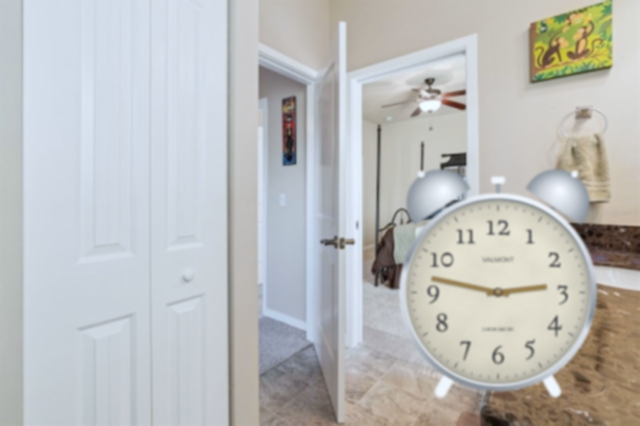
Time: {"hour": 2, "minute": 47}
